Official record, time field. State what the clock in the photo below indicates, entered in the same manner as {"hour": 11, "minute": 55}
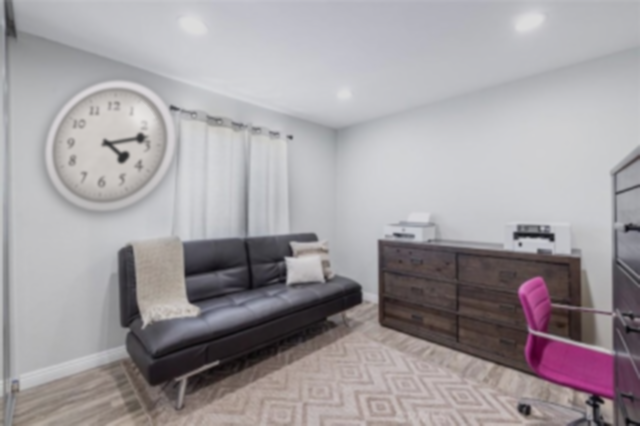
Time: {"hour": 4, "minute": 13}
